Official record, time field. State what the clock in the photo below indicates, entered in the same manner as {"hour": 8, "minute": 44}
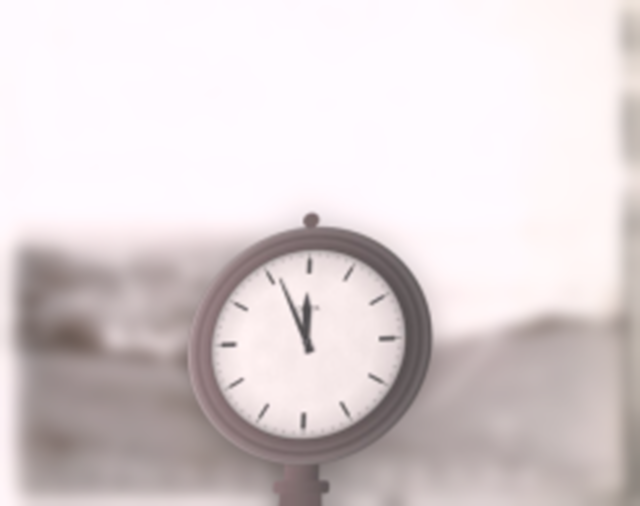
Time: {"hour": 11, "minute": 56}
